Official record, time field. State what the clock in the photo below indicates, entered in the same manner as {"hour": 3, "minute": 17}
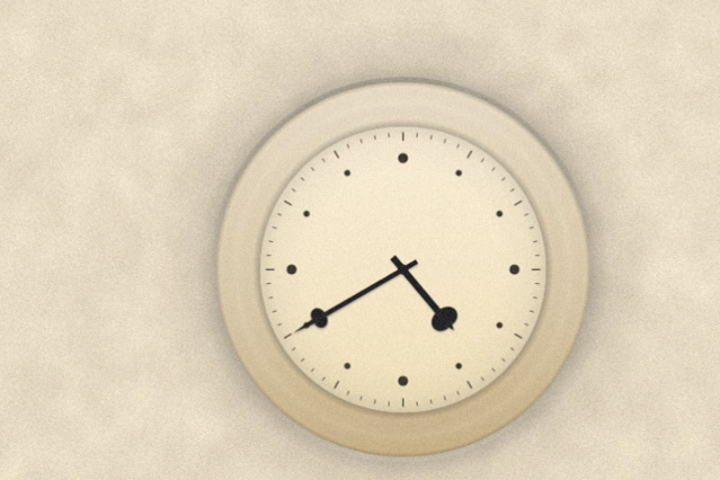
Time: {"hour": 4, "minute": 40}
